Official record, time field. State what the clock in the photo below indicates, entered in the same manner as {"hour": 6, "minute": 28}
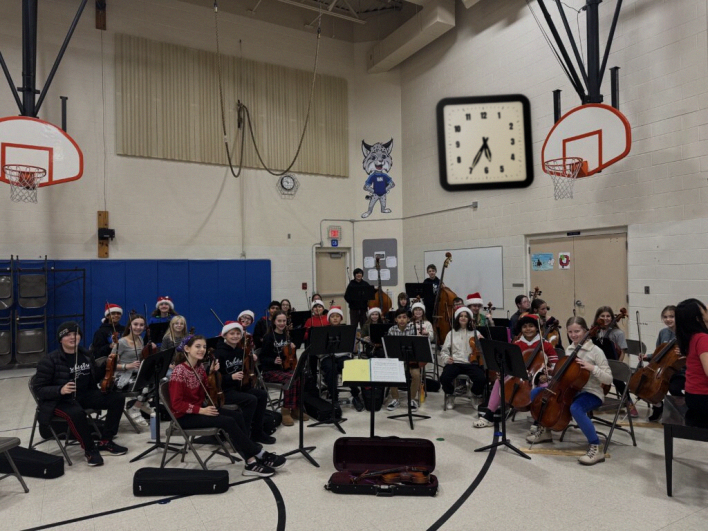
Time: {"hour": 5, "minute": 35}
